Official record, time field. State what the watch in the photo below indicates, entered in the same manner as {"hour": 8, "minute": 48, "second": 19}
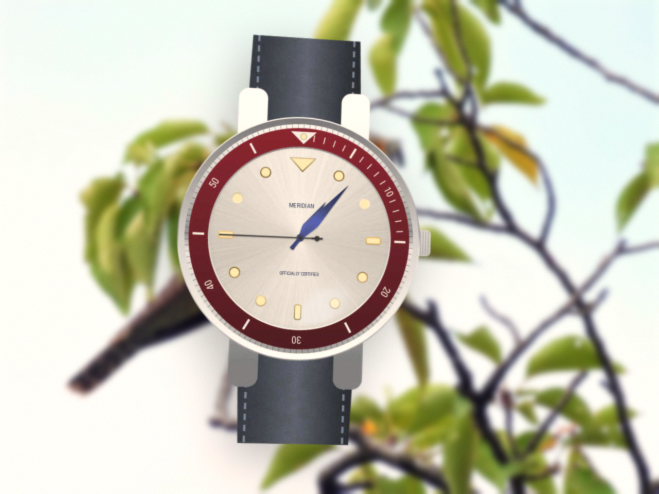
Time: {"hour": 1, "minute": 6, "second": 45}
